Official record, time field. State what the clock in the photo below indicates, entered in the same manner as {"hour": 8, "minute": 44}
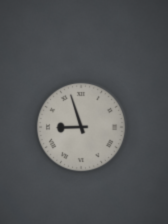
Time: {"hour": 8, "minute": 57}
